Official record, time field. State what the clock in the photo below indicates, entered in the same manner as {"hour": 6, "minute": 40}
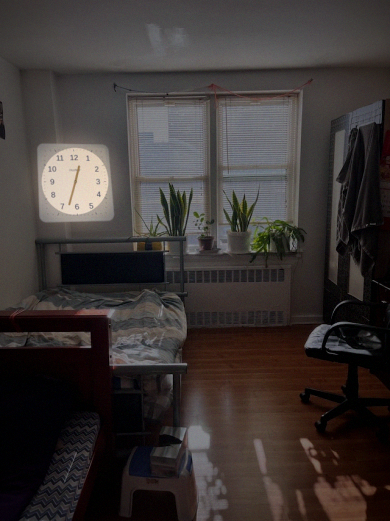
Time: {"hour": 12, "minute": 33}
